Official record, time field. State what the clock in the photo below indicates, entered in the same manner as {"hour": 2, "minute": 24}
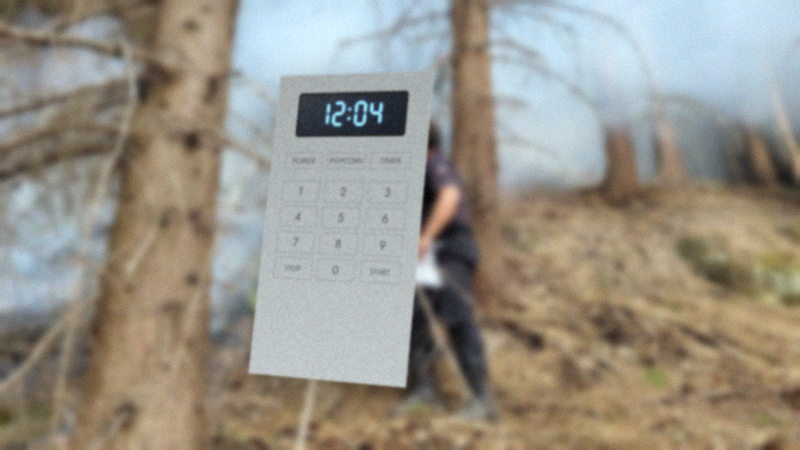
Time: {"hour": 12, "minute": 4}
